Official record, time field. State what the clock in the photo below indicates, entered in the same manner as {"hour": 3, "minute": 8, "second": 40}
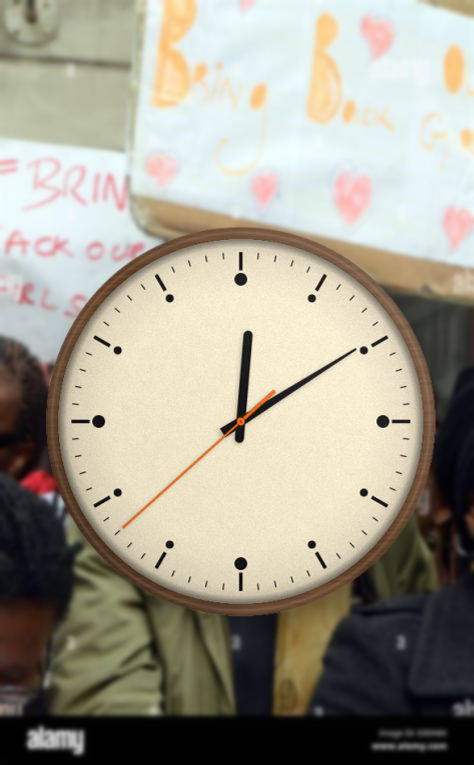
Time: {"hour": 12, "minute": 9, "second": 38}
